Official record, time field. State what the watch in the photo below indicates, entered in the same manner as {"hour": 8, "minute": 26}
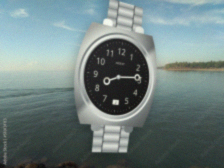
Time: {"hour": 8, "minute": 14}
